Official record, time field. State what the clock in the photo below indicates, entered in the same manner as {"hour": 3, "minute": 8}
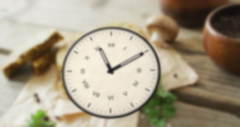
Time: {"hour": 11, "minute": 10}
